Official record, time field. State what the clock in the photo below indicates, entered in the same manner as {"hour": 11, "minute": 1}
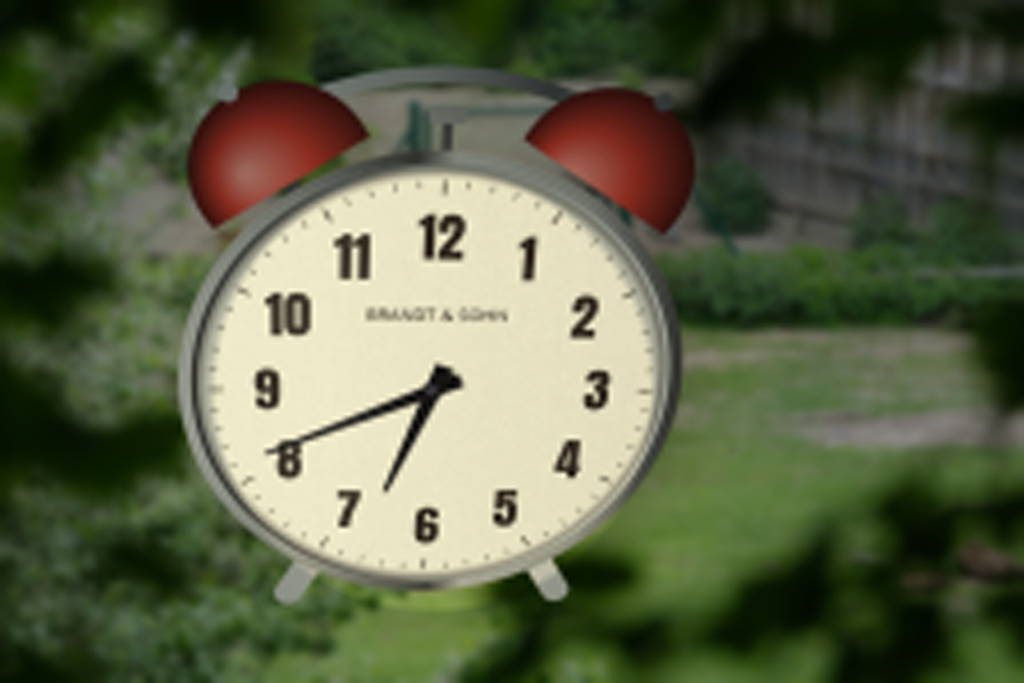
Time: {"hour": 6, "minute": 41}
